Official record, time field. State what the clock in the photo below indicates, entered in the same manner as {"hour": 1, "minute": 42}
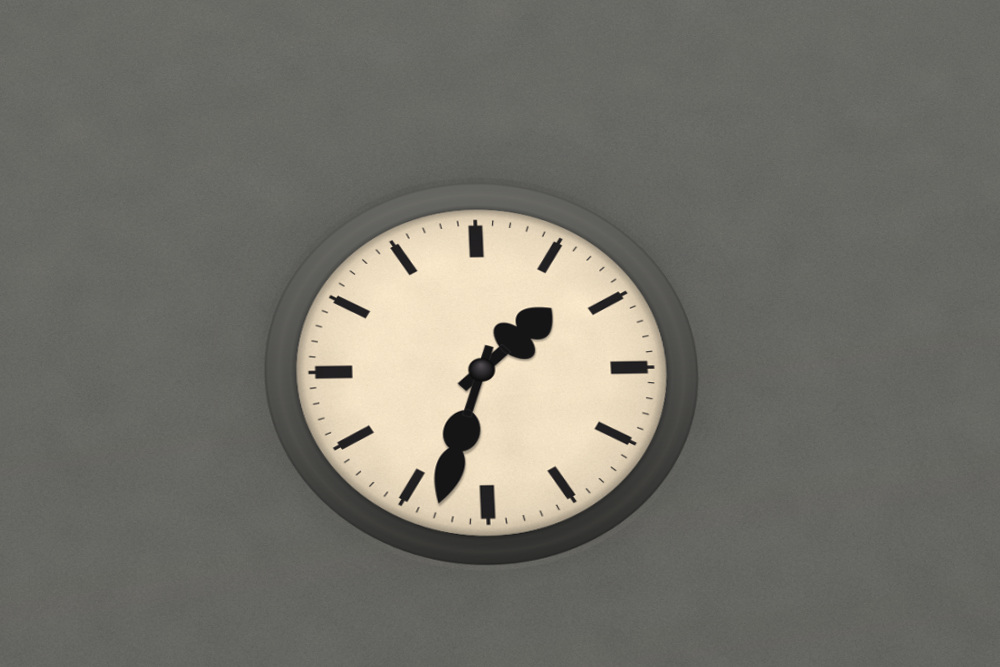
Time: {"hour": 1, "minute": 33}
